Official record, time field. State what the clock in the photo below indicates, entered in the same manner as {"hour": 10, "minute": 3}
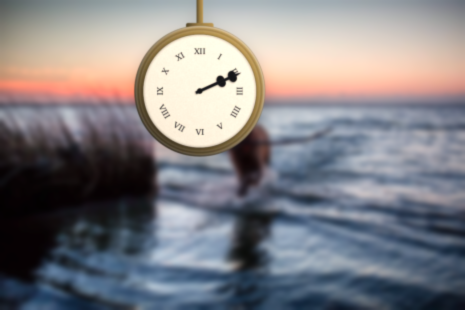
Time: {"hour": 2, "minute": 11}
